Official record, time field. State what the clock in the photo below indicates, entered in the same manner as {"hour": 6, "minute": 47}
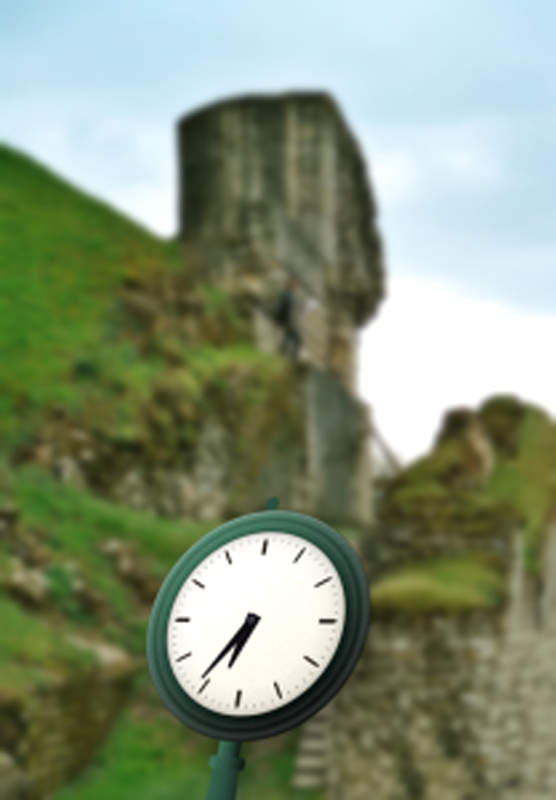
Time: {"hour": 6, "minute": 36}
